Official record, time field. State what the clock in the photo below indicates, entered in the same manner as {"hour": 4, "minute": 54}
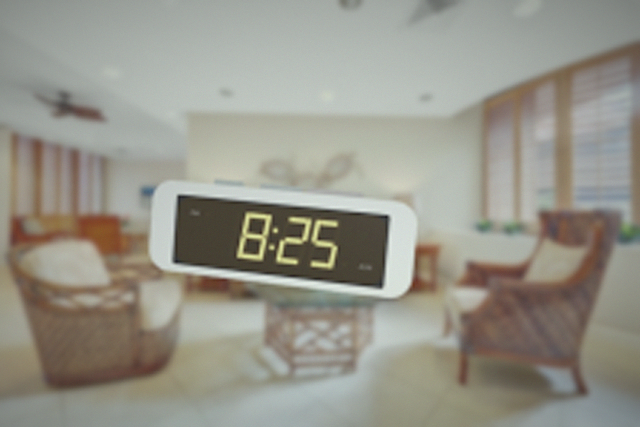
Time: {"hour": 8, "minute": 25}
